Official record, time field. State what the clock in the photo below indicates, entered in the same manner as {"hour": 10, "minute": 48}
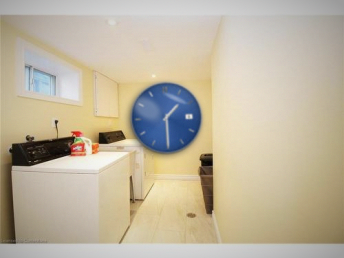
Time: {"hour": 1, "minute": 30}
